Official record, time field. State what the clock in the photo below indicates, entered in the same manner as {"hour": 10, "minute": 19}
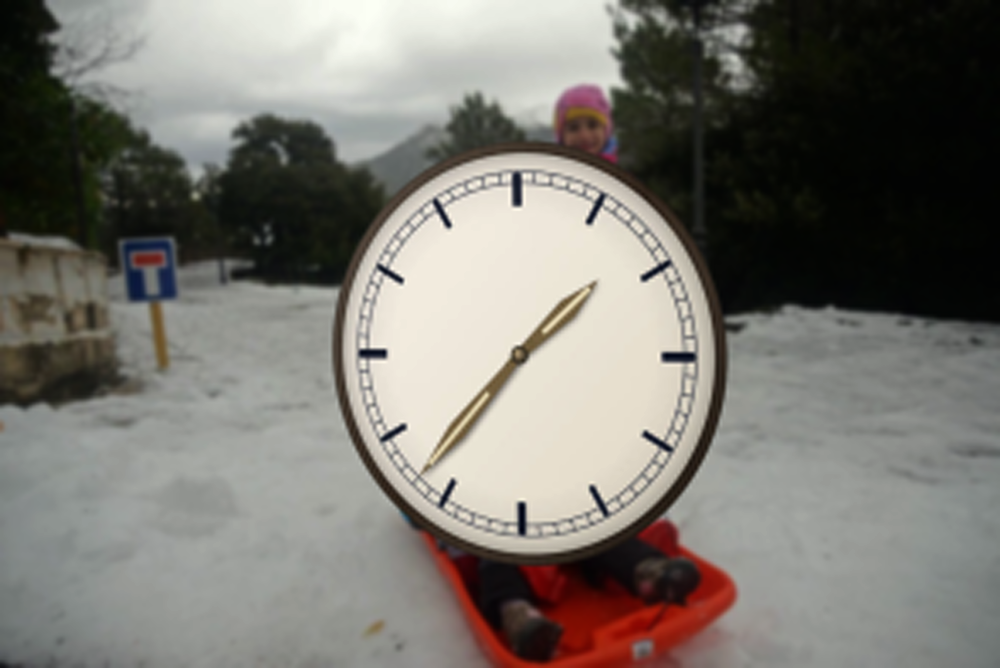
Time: {"hour": 1, "minute": 37}
